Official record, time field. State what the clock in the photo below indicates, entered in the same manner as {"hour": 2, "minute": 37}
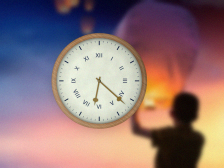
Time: {"hour": 6, "minute": 22}
